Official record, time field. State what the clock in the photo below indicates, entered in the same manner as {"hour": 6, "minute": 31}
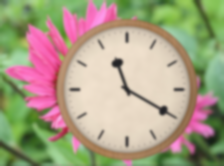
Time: {"hour": 11, "minute": 20}
